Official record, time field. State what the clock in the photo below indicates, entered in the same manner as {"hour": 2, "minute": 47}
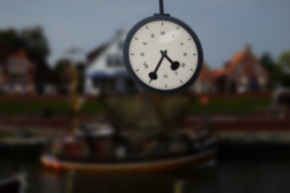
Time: {"hour": 4, "minute": 35}
